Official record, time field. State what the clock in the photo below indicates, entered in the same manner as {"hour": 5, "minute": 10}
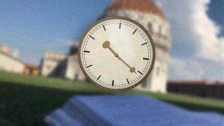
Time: {"hour": 10, "minute": 21}
